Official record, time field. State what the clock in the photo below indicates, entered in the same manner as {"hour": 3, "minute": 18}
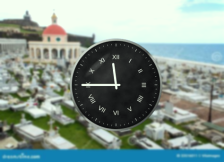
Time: {"hour": 11, "minute": 45}
